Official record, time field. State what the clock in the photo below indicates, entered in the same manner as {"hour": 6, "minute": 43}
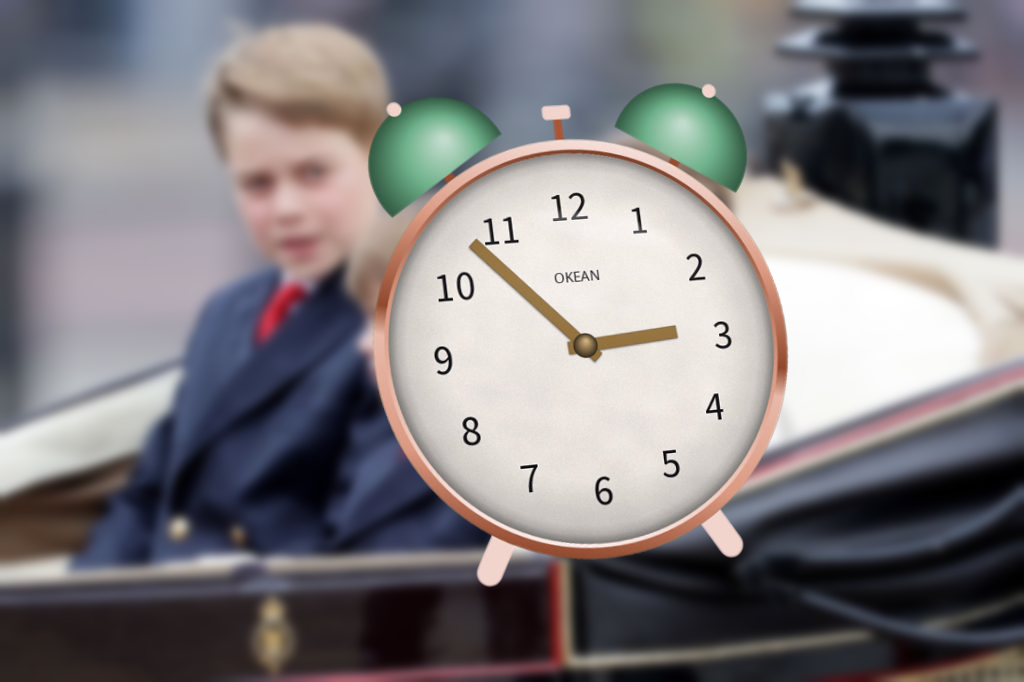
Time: {"hour": 2, "minute": 53}
